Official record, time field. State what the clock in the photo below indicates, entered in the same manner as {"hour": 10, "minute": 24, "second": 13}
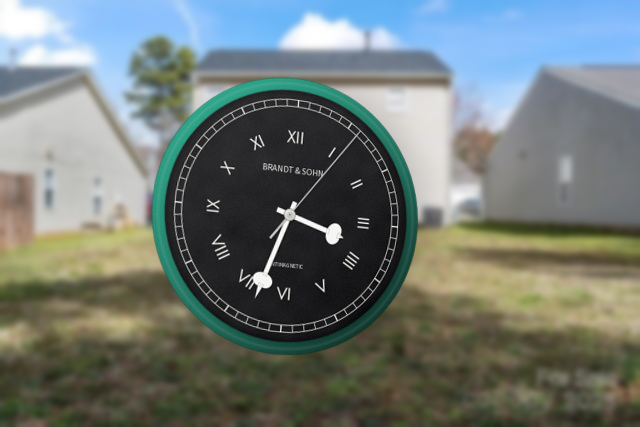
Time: {"hour": 3, "minute": 33, "second": 6}
